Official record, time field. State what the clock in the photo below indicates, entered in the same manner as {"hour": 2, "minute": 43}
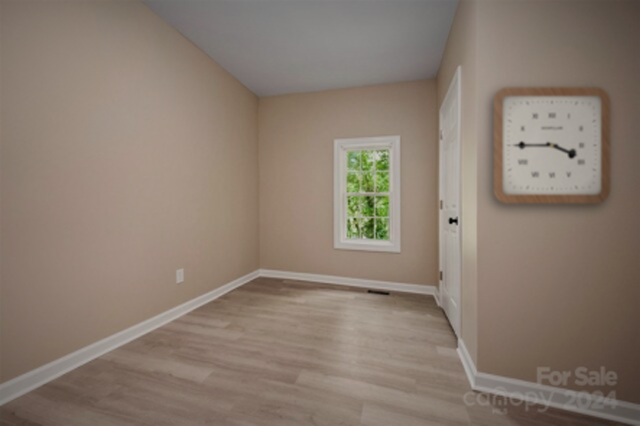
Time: {"hour": 3, "minute": 45}
